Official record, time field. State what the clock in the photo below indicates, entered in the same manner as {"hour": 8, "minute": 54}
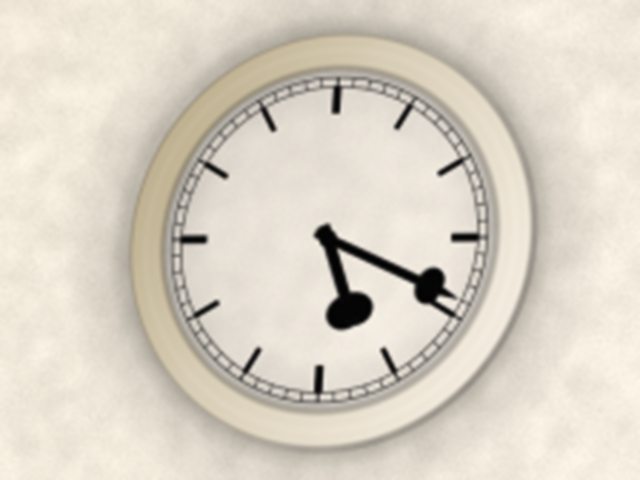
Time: {"hour": 5, "minute": 19}
